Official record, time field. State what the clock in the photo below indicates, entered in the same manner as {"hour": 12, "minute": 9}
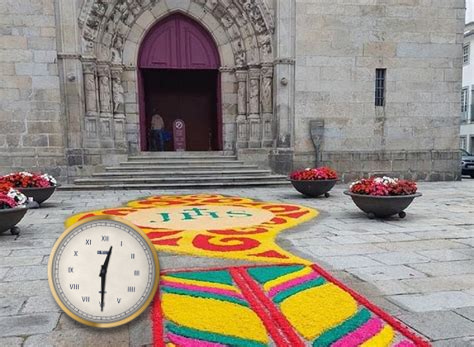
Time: {"hour": 12, "minute": 30}
